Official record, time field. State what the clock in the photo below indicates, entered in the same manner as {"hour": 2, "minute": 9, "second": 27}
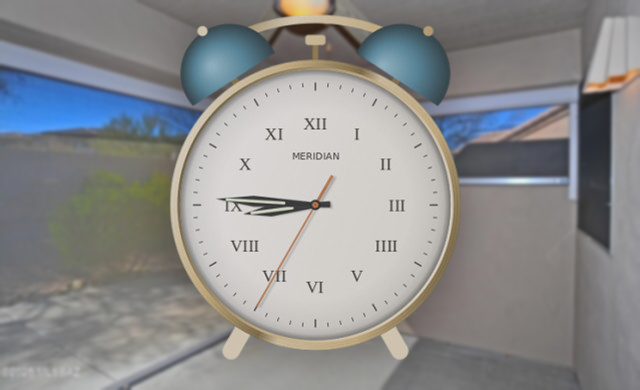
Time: {"hour": 8, "minute": 45, "second": 35}
